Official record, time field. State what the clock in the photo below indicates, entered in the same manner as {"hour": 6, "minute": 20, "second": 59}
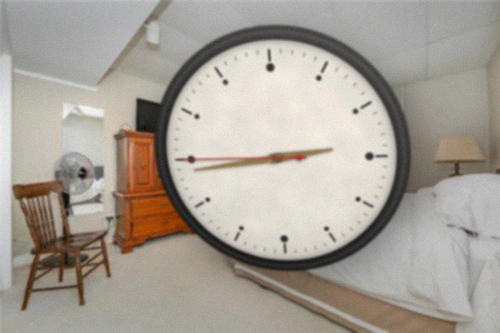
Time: {"hour": 2, "minute": 43, "second": 45}
